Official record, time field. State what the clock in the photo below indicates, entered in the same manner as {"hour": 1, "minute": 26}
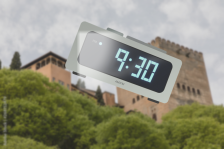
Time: {"hour": 9, "minute": 30}
